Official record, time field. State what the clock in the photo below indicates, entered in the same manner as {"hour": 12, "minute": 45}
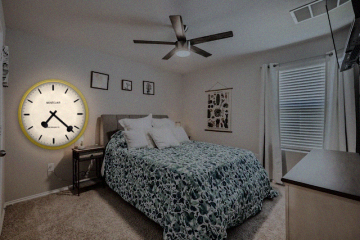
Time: {"hour": 7, "minute": 22}
